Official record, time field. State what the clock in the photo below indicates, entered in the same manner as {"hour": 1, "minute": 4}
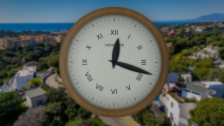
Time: {"hour": 12, "minute": 18}
